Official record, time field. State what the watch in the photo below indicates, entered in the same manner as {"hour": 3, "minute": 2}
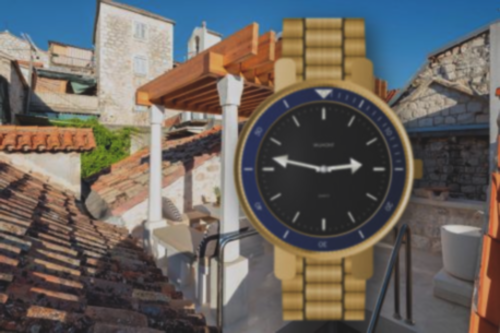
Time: {"hour": 2, "minute": 47}
